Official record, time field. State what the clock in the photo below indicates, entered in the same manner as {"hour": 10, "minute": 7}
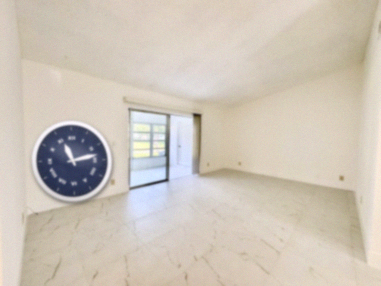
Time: {"hour": 11, "minute": 13}
